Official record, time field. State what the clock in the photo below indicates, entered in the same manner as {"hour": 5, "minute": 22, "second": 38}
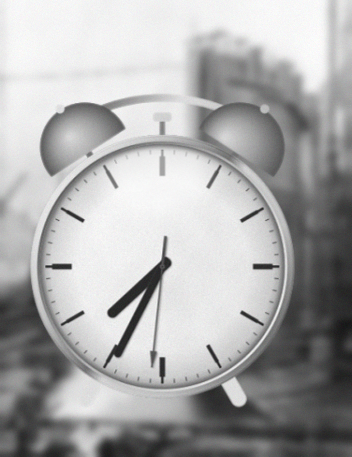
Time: {"hour": 7, "minute": 34, "second": 31}
